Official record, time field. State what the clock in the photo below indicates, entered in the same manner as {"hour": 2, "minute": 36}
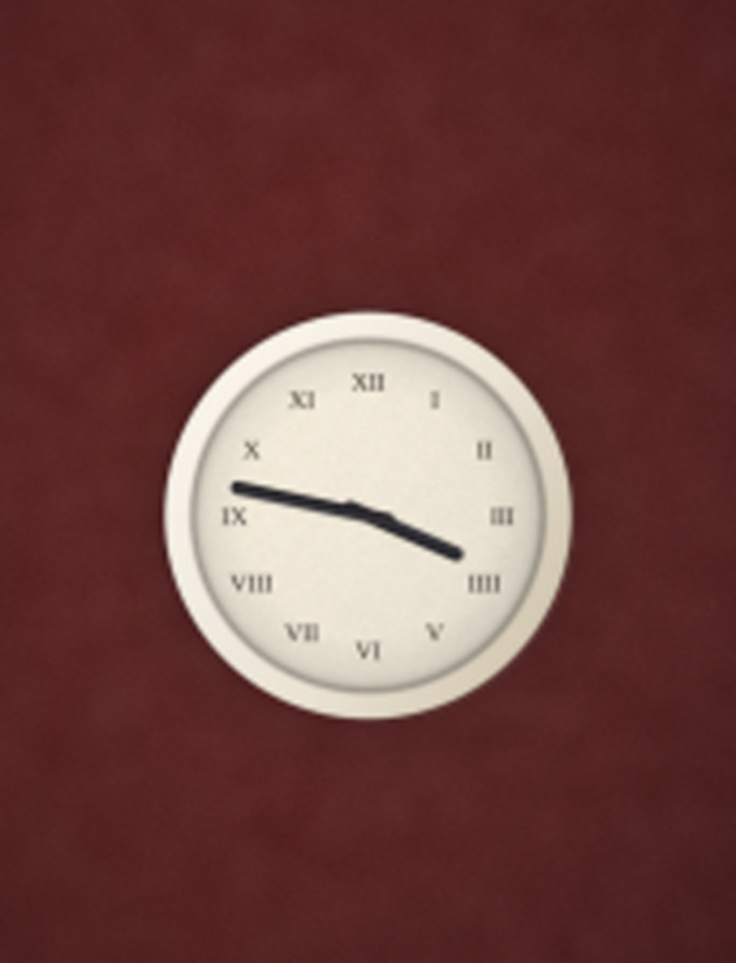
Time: {"hour": 3, "minute": 47}
